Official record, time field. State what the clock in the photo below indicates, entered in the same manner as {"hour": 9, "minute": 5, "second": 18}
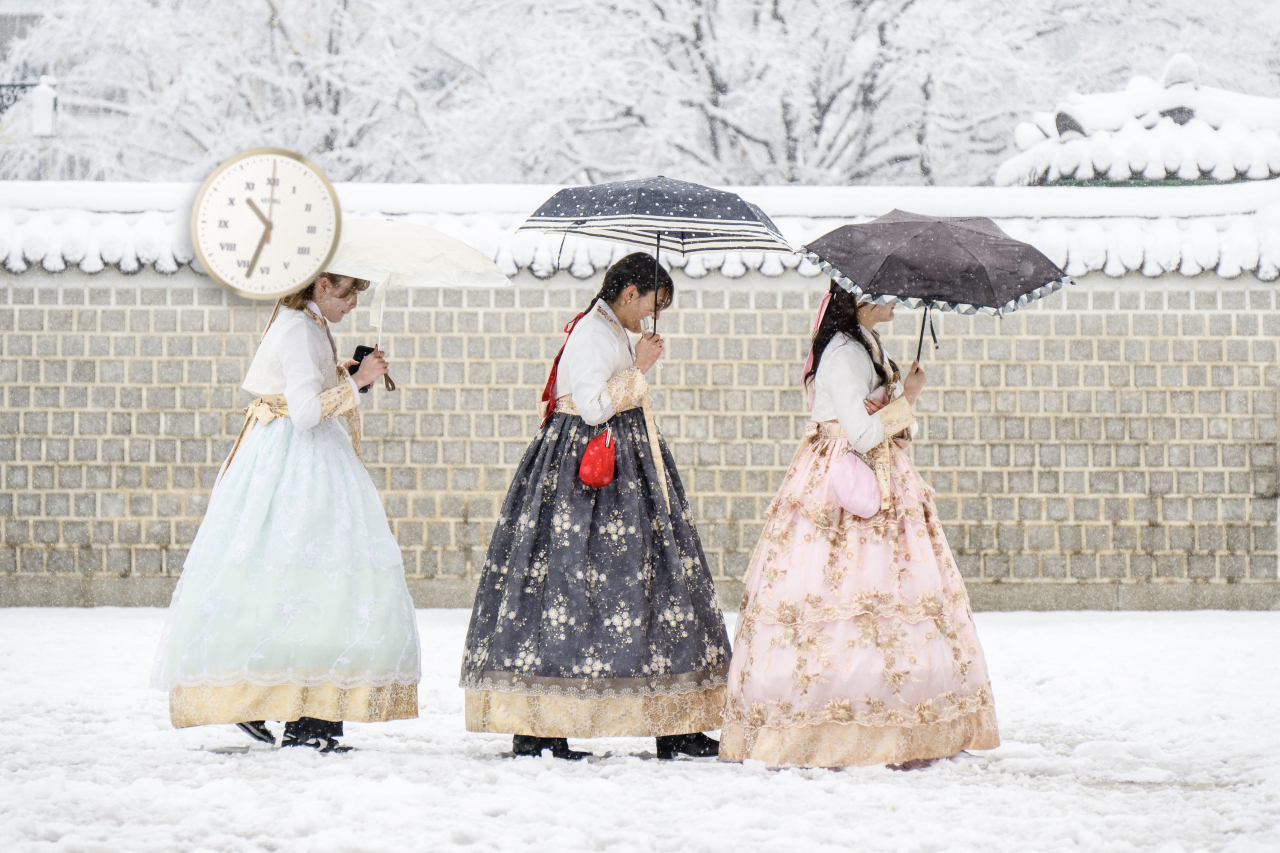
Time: {"hour": 10, "minute": 33, "second": 0}
